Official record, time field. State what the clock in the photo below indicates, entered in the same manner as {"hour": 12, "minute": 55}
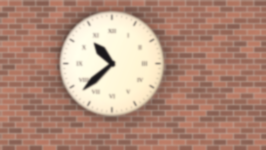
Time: {"hour": 10, "minute": 38}
